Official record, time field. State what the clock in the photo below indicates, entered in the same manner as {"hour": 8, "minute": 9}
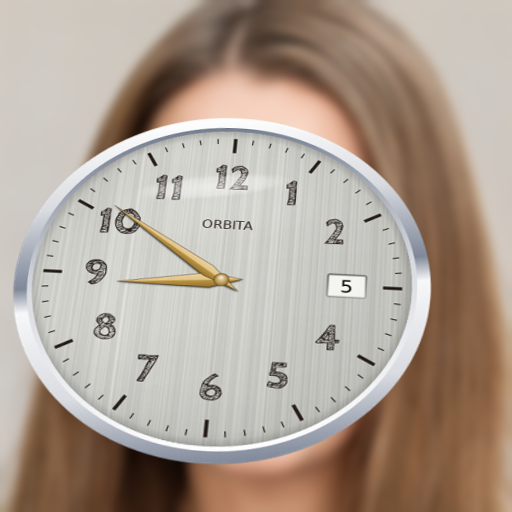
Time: {"hour": 8, "minute": 51}
